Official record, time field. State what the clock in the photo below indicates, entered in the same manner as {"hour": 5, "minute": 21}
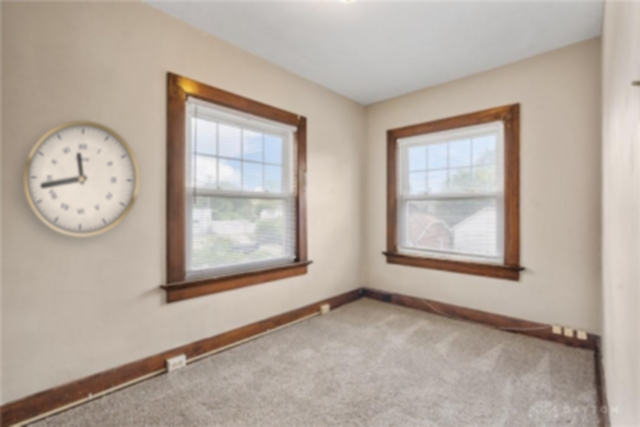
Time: {"hour": 11, "minute": 43}
